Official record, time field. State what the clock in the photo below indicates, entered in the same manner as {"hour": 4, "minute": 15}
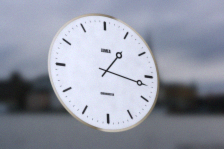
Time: {"hour": 1, "minute": 17}
